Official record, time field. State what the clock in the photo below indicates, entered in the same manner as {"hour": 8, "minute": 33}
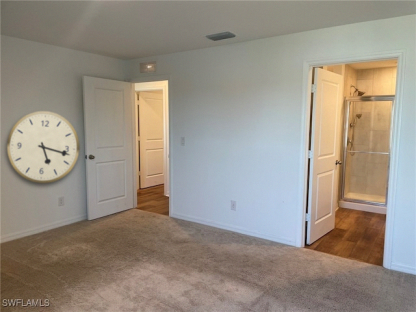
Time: {"hour": 5, "minute": 17}
